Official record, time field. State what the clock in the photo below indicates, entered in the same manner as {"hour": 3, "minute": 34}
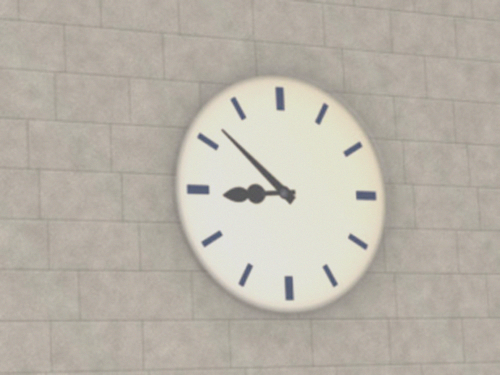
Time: {"hour": 8, "minute": 52}
